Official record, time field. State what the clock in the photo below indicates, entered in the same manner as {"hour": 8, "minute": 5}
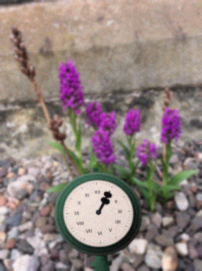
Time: {"hour": 1, "minute": 5}
